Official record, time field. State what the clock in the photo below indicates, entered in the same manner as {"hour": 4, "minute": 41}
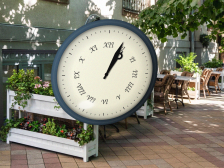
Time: {"hour": 1, "minute": 4}
